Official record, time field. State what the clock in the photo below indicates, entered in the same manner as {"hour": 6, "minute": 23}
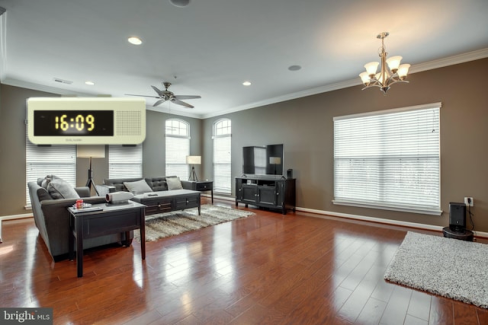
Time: {"hour": 16, "minute": 9}
